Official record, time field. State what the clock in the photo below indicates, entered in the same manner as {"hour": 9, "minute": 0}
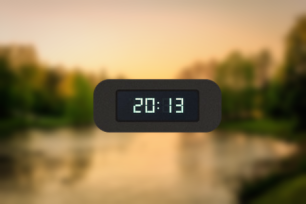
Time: {"hour": 20, "minute": 13}
